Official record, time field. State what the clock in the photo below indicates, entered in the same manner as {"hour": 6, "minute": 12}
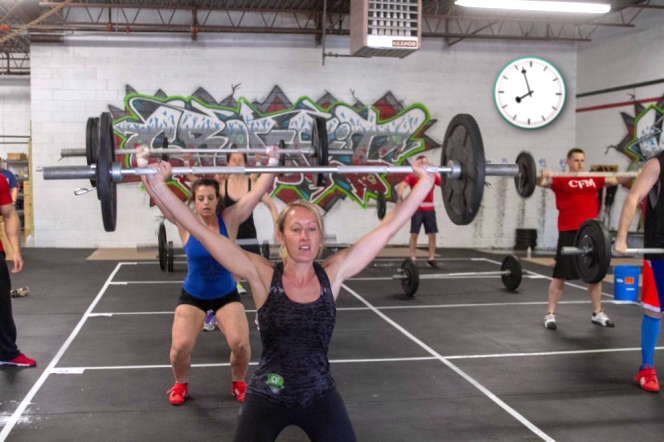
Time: {"hour": 7, "minute": 57}
